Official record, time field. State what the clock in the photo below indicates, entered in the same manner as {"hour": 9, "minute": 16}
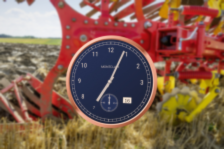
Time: {"hour": 7, "minute": 4}
